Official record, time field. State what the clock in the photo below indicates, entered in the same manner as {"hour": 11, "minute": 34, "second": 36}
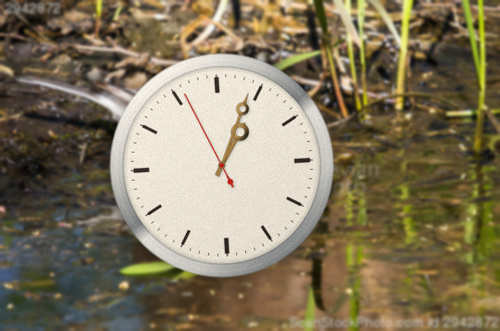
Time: {"hour": 1, "minute": 3, "second": 56}
